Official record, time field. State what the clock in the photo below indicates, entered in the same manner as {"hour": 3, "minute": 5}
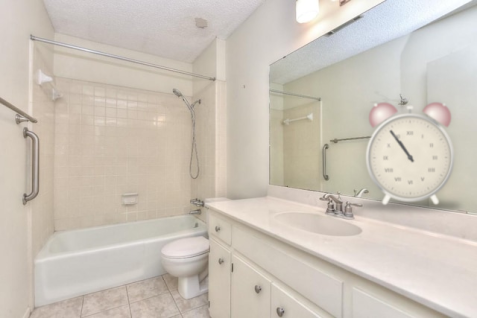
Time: {"hour": 10, "minute": 54}
